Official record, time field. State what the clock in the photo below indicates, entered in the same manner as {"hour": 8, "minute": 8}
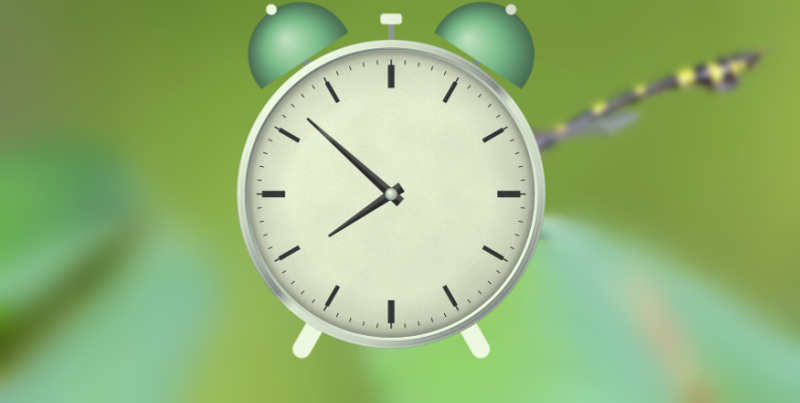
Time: {"hour": 7, "minute": 52}
